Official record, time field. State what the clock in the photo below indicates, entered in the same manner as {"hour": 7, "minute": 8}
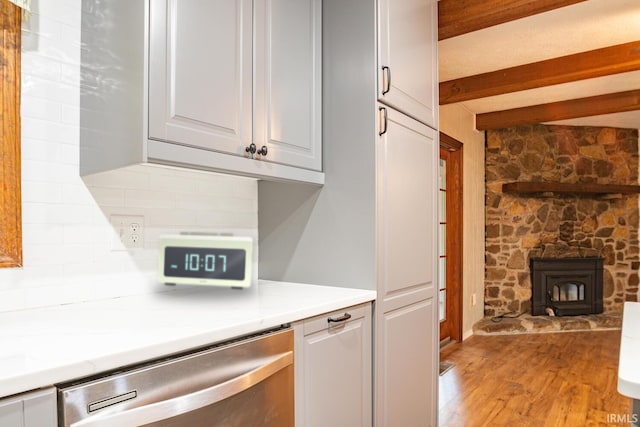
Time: {"hour": 10, "minute": 7}
